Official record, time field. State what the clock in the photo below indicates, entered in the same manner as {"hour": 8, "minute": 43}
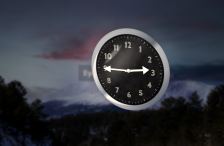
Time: {"hour": 2, "minute": 45}
